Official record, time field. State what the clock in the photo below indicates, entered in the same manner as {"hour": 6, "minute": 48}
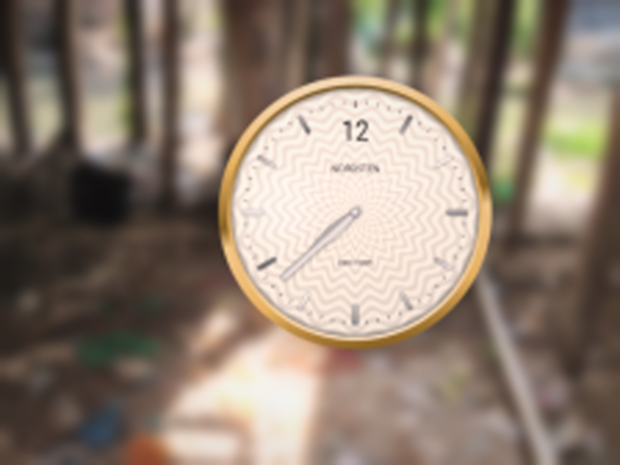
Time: {"hour": 7, "minute": 38}
